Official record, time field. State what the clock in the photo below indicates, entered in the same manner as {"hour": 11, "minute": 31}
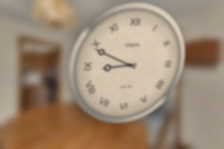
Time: {"hour": 8, "minute": 49}
